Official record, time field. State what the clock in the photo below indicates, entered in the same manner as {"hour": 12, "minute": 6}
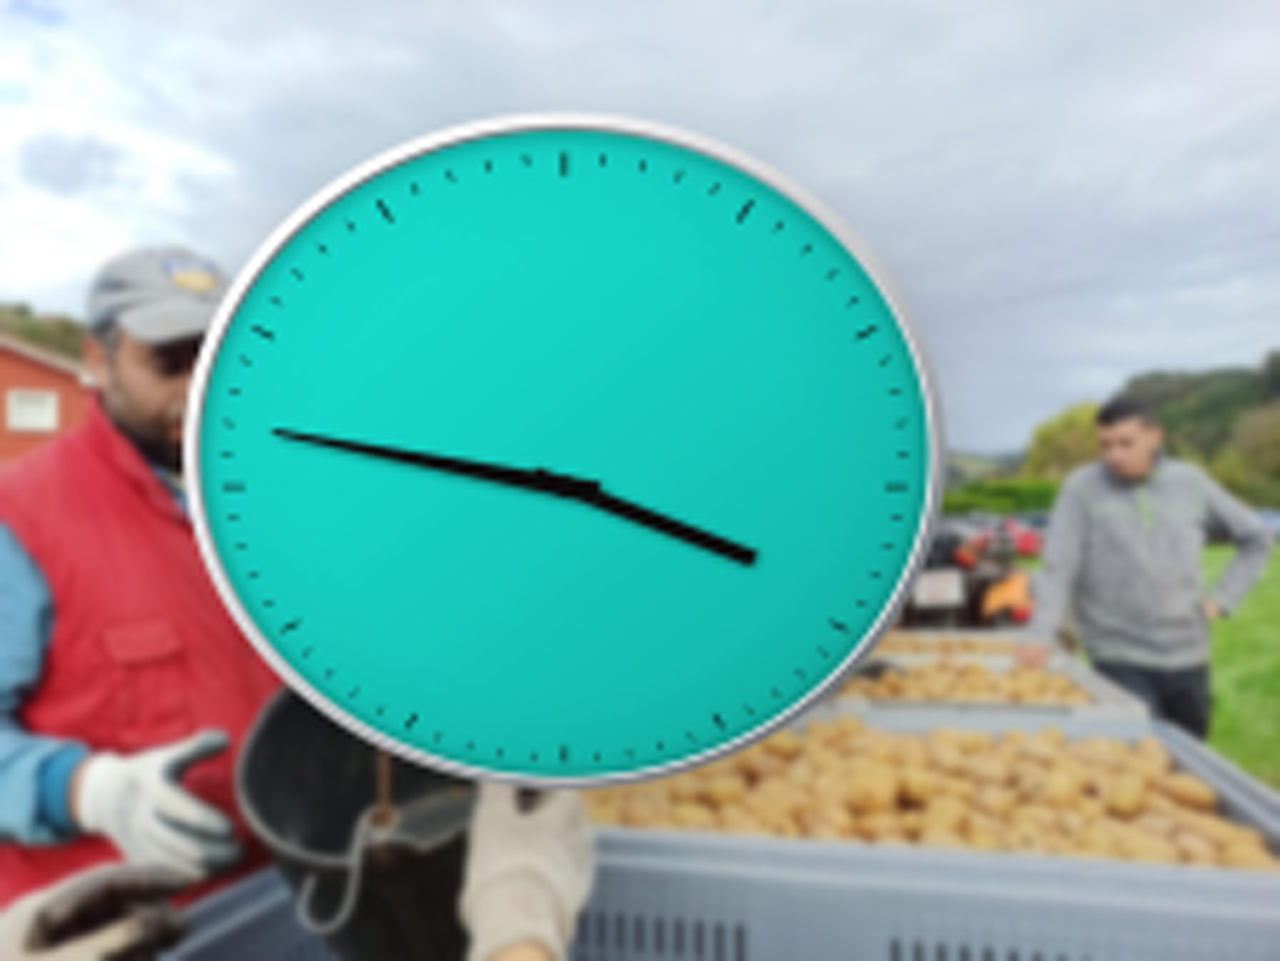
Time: {"hour": 3, "minute": 47}
